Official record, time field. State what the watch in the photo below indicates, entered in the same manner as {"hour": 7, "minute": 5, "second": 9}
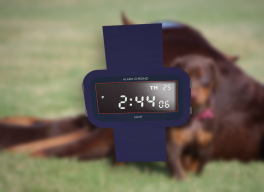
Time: {"hour": 2, "minute": 44, "second": 6}
